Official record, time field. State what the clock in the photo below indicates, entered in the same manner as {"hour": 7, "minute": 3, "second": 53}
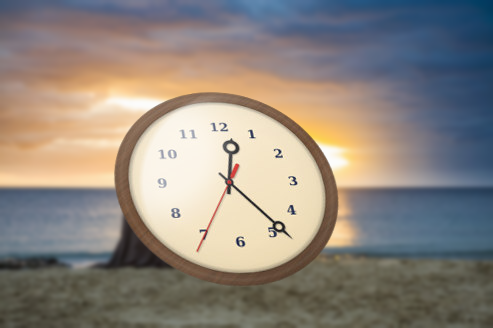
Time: {"hour": 12, "minute": 23, "second": 35}
